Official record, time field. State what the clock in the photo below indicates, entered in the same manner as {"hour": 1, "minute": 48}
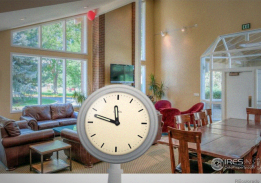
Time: {"hour": 11, "minute": 48}
